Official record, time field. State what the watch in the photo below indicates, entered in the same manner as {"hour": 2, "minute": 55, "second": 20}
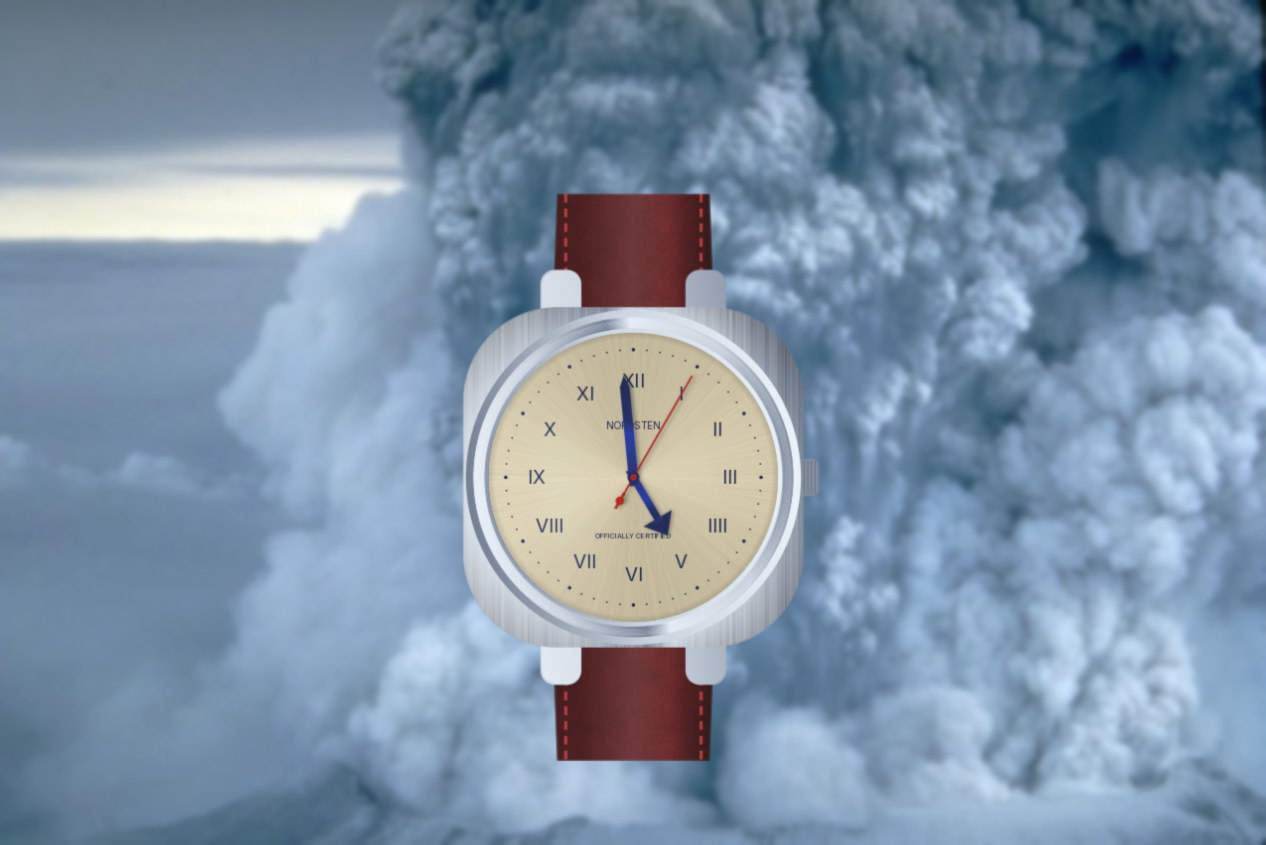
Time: {"hour": 4, "minute": 59, "second": 5}
